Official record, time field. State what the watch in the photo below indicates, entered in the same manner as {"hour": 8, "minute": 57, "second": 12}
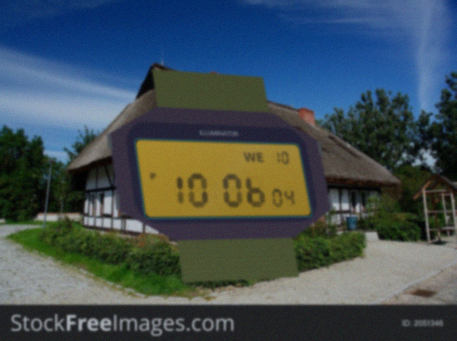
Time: {"hour": 10, "minute": 6, "second": 4}
